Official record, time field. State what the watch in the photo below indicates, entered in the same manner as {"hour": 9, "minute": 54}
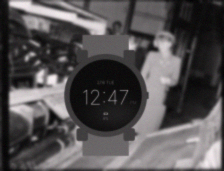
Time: {"hour": 12, "minute": 47}
